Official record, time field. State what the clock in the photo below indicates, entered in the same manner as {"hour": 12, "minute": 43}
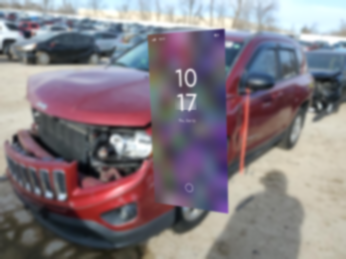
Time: {"hour": 10, "minute": 17}
